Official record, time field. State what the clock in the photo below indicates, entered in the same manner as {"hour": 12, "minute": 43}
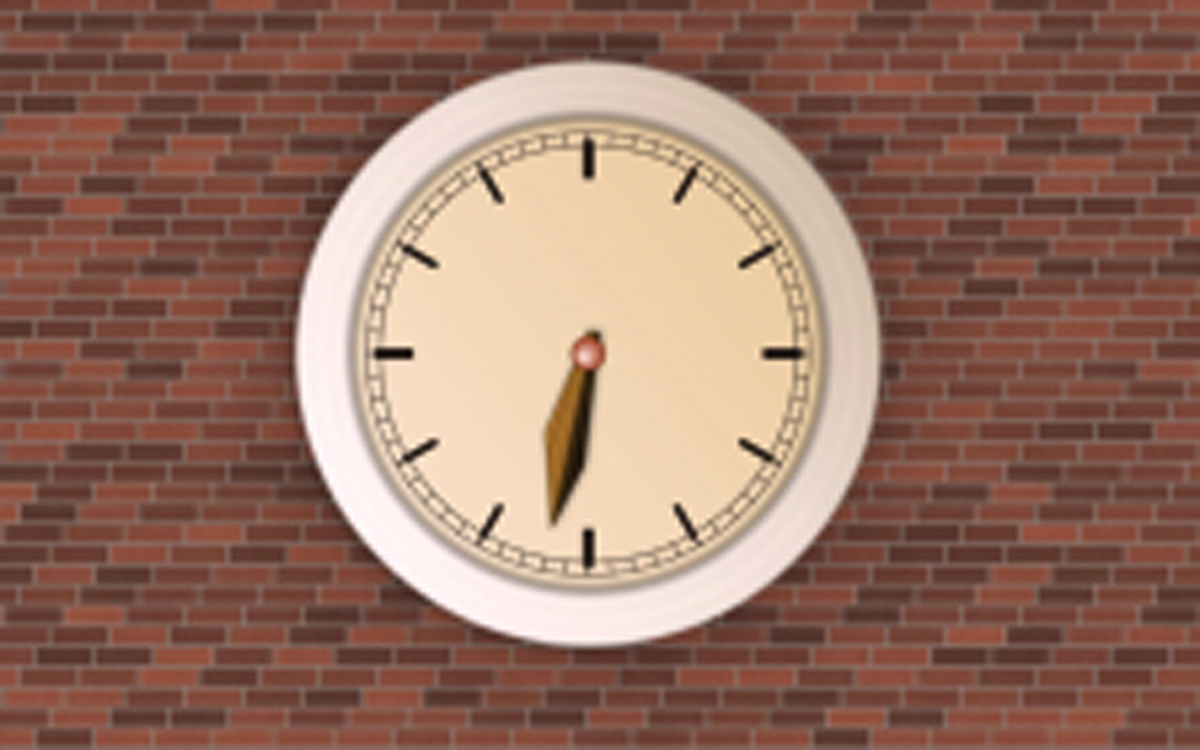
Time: {"hour": 6, "minute": 32}
